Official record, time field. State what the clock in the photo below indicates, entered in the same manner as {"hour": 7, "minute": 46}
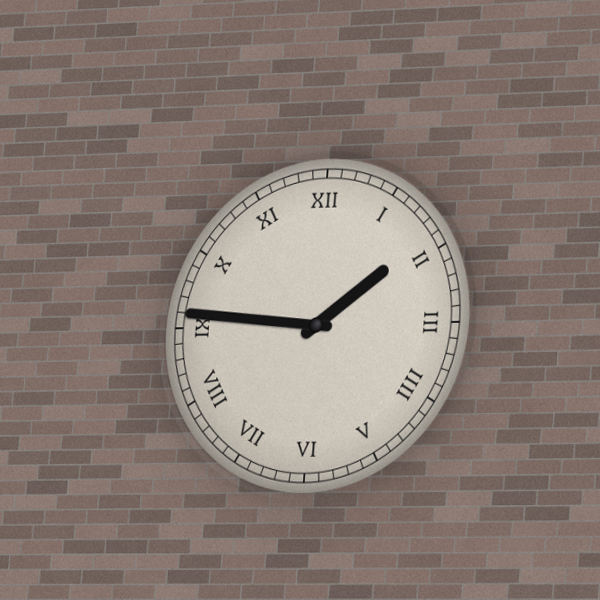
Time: {"hour": 1, "minute": 46}
